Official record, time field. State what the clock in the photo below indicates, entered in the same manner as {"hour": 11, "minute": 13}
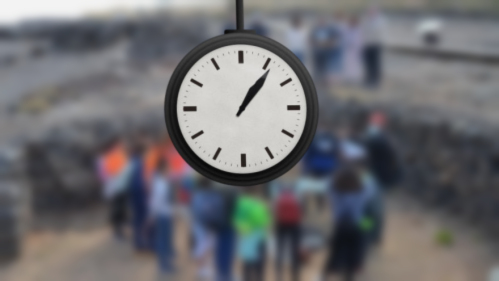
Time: {"hour": 1, "minute": 6}
